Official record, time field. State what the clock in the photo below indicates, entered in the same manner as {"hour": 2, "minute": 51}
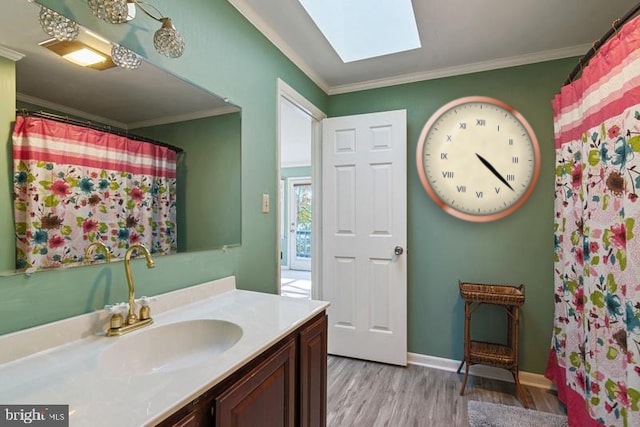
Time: {"hour": 4, "minute": 22}
